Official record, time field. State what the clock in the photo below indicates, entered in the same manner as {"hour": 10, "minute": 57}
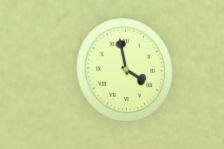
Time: {"hour": 3, "minute": 58}
